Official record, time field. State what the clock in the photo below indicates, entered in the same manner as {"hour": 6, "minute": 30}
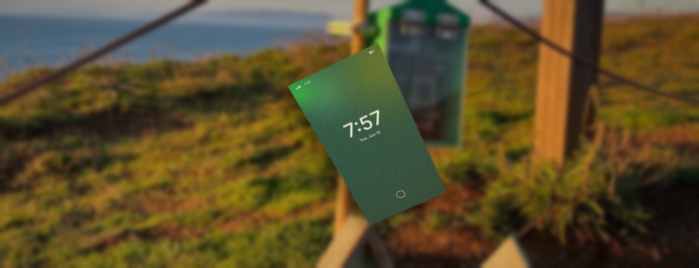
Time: {"hour": 7, "minute": 57}
